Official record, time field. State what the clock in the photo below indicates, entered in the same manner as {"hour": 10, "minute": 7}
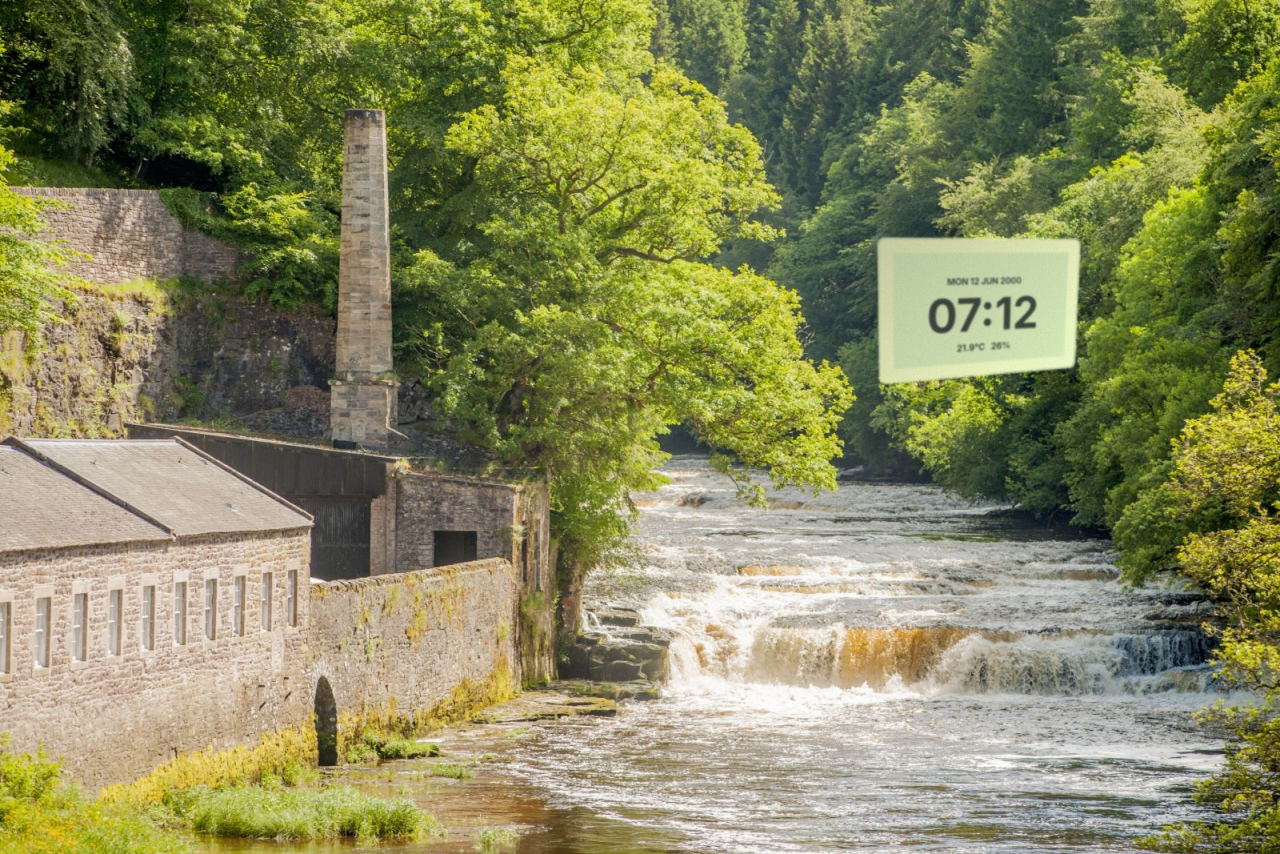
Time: {"hour": 7, "minute": 12}
